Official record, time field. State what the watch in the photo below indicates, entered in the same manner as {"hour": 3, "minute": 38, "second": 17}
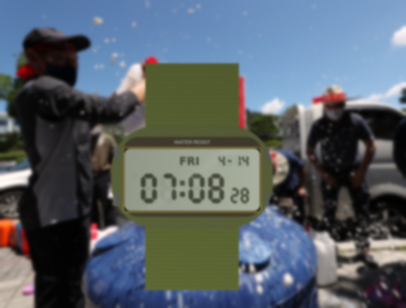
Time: {"hour": 7, "minute": 8, "second": 28}
